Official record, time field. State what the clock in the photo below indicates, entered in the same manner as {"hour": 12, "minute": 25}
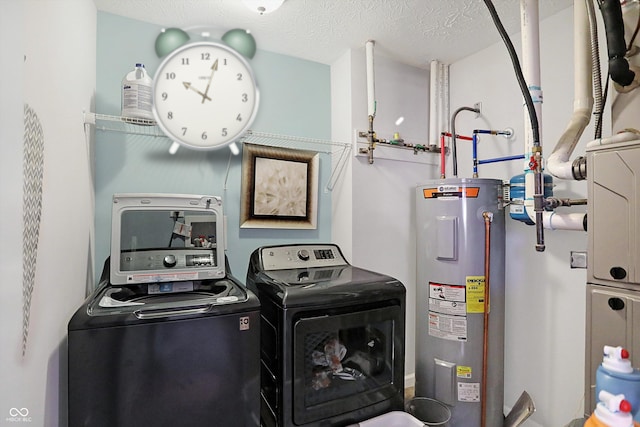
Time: {"hour": 10, "minute": 3}
